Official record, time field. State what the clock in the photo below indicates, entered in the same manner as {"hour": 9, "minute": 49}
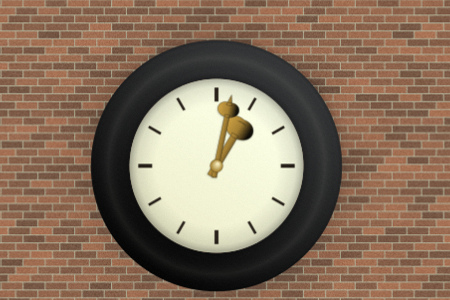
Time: {"hour": 1, "minute": 2}
